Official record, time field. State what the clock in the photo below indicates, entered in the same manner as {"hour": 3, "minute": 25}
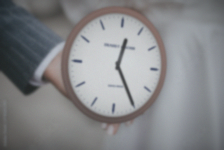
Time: {"hour": 12, "minute": 25}
